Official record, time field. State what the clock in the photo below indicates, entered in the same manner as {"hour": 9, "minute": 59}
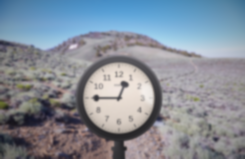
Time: {"hour": 12, "minute": 45}
